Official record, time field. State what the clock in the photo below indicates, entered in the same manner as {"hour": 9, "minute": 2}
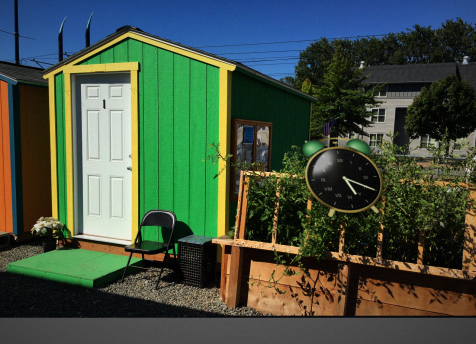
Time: {"hour": 5, "minute": 20}
